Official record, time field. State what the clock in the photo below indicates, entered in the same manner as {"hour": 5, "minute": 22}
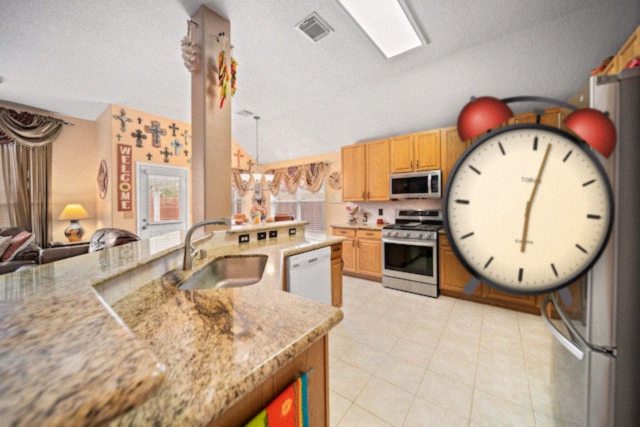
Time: {"hour": 6, "minute": 2}
